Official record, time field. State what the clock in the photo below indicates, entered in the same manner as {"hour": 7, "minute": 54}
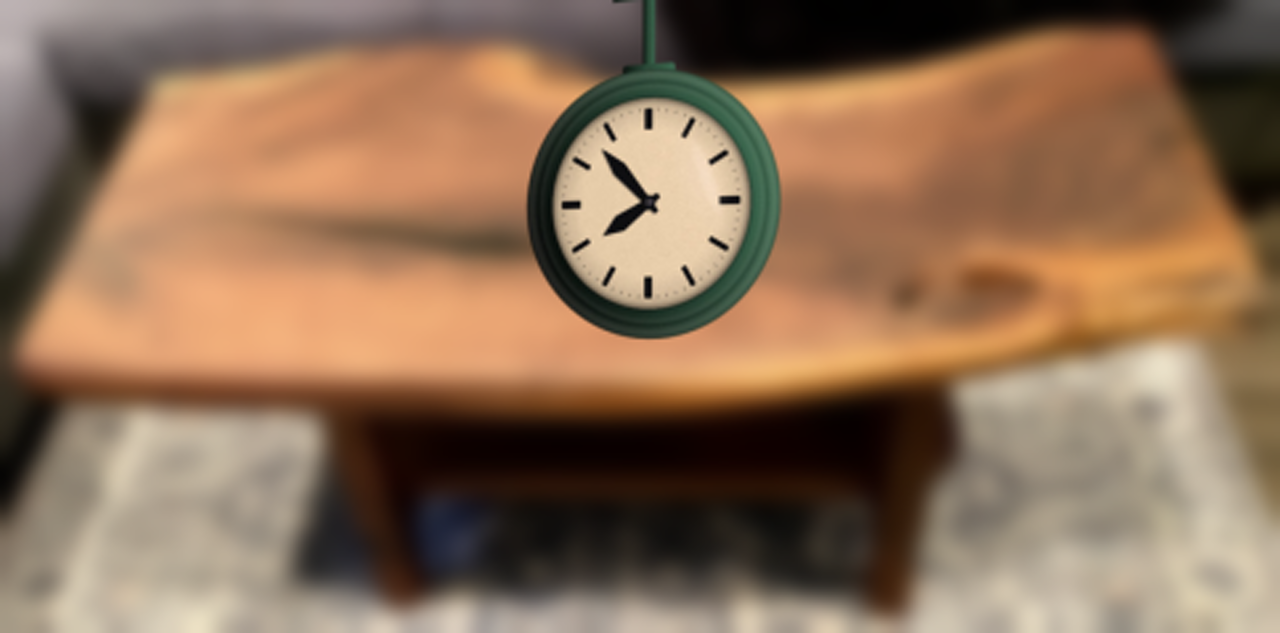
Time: {"hour": 7, "minute": 53}
